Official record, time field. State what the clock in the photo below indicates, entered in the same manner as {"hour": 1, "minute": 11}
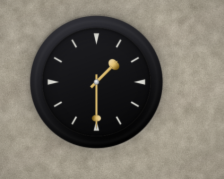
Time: {"hour": 1, "minute": 30}
